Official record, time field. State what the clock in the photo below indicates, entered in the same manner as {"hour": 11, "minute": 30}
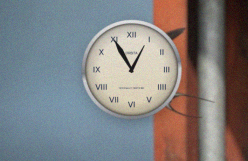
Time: {"hour": 12, "minute": 55}
